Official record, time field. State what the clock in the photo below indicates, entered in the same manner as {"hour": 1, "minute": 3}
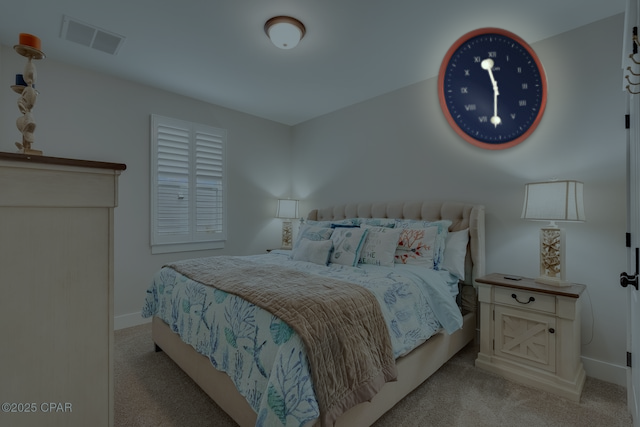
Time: {"hour": 11, "minute": 31}
